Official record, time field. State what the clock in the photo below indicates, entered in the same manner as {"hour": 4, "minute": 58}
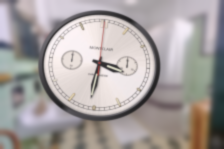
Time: {"hour": 3, "minute": 31}
